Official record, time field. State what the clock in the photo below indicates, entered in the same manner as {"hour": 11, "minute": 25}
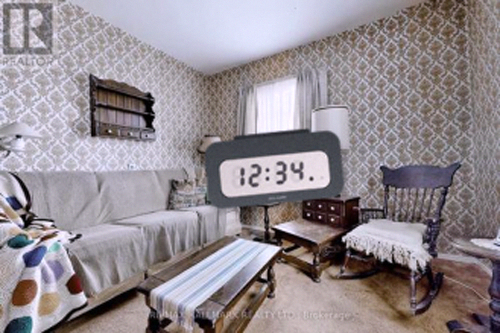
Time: {"hour": 12, "minute": 34}
